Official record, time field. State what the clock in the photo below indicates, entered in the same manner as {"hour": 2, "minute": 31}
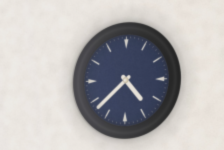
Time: {"hour": 4, "minute": 38}
